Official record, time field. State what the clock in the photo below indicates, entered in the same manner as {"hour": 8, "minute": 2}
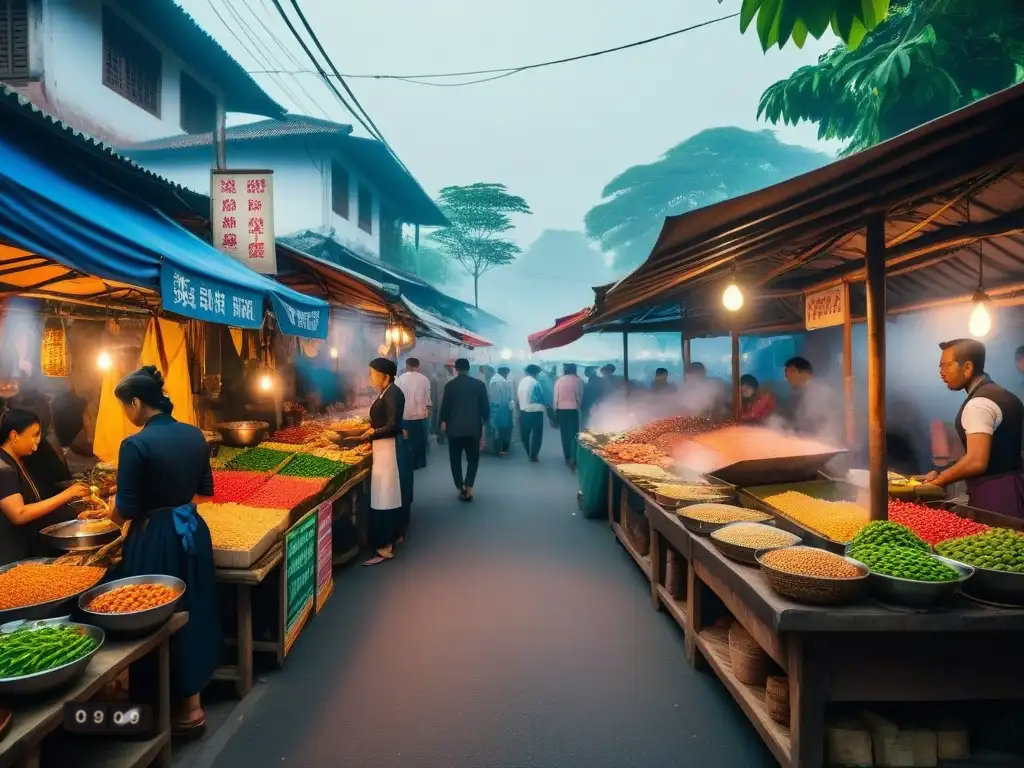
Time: {"hour": 9, "minute": 9}
